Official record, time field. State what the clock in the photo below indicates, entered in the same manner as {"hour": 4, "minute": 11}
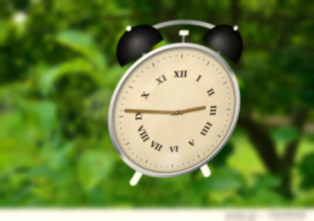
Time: {"hour": 2, "minute": 46}
